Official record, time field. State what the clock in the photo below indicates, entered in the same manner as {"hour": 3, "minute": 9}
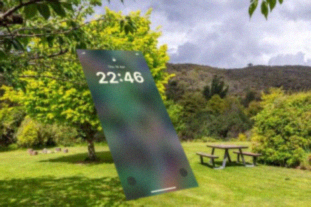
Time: {"hour": 22, "minute": 46}
